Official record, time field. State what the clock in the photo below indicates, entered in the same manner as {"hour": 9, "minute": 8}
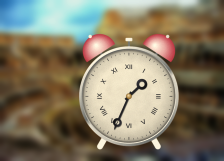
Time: {"hour": 1, "minute": 34}
